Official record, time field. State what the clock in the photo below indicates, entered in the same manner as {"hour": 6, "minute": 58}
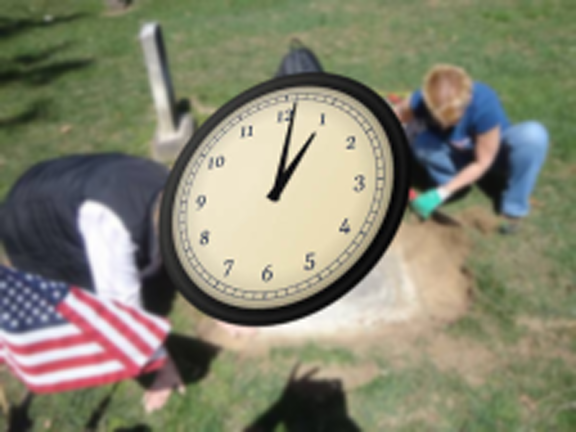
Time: {"hour": 1, "minute": 1}
